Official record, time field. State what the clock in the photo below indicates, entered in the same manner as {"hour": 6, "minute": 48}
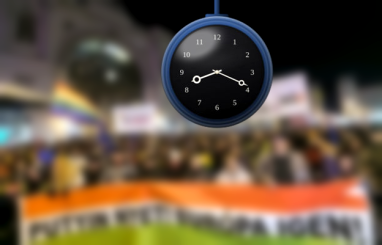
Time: {"hour": 8, "minute": 19}
